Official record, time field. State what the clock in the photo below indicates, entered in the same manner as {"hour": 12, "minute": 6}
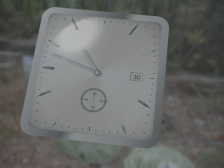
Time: {"hour": 10, "minute": 48}
